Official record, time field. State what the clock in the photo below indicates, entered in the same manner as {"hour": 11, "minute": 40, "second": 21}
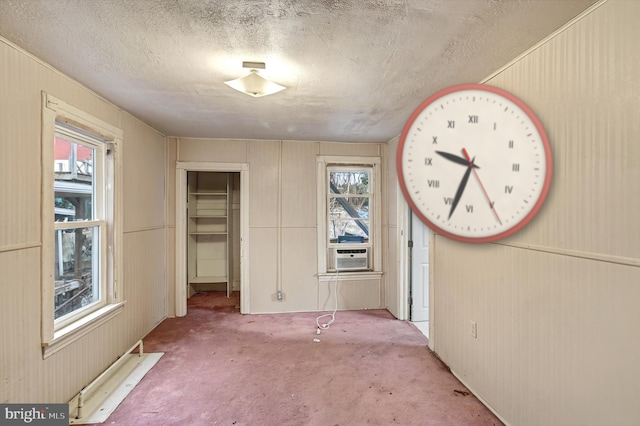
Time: {"hour": 9, "minute": 33, "second": 25}
